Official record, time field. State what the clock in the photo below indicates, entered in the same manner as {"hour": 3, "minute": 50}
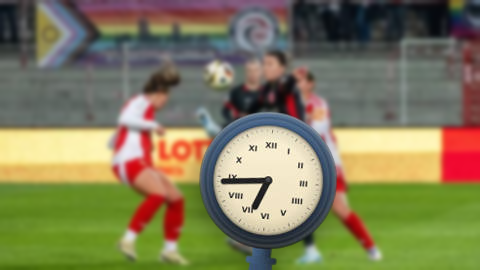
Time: {"hour": 6, "minute": 44}
